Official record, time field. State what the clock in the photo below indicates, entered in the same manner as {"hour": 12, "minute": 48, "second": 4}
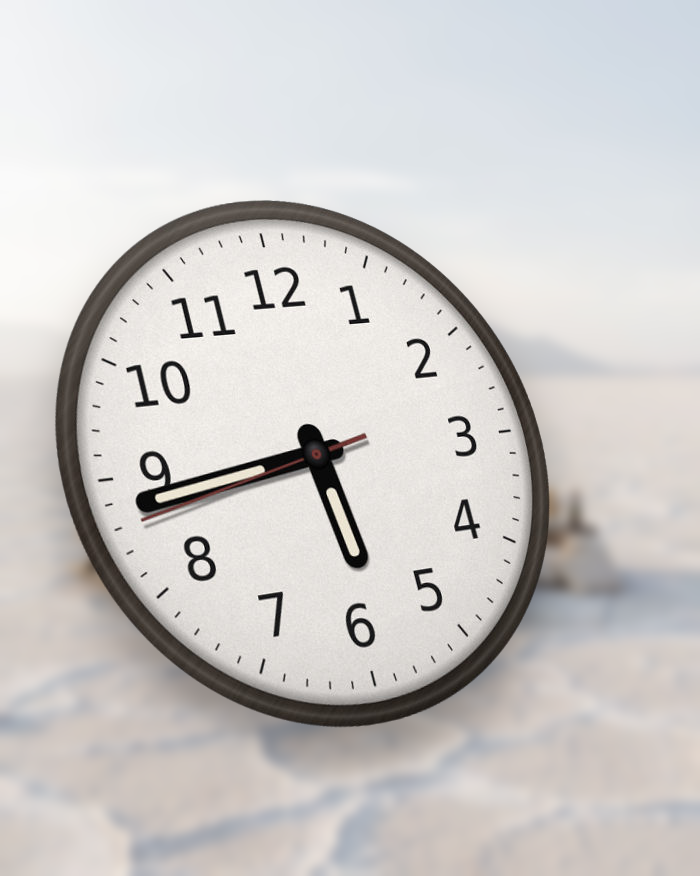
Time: {"hour": 5, "minute": 43, "second": 43}
